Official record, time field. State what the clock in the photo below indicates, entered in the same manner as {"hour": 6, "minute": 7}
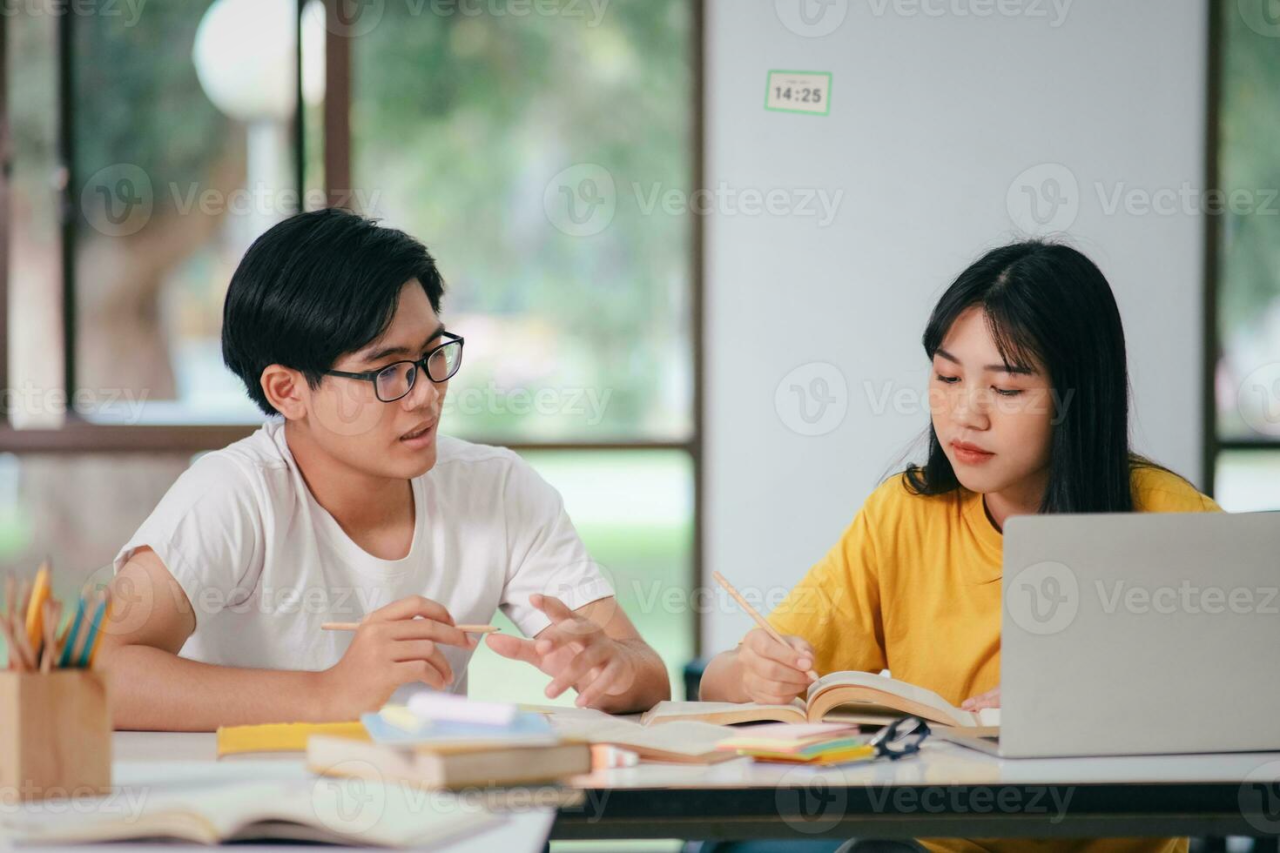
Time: {"hour": 14, "minute": 25}
